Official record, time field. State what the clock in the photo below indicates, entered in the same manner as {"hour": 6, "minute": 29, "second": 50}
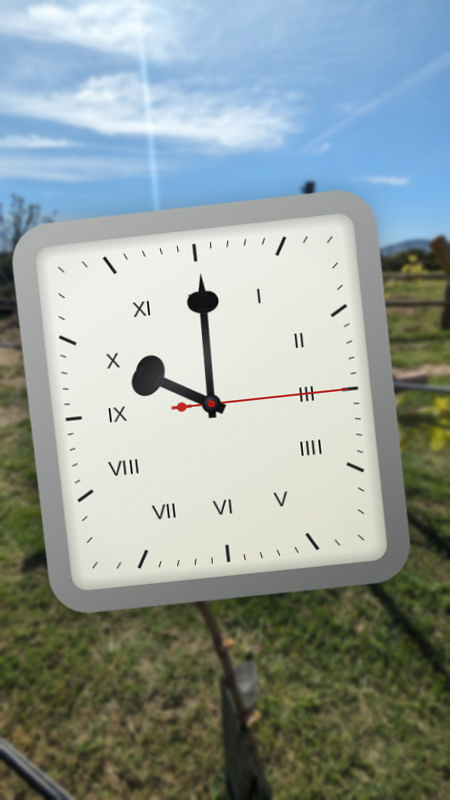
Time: {"hour": 10, "minute": 0, "second": 15}
